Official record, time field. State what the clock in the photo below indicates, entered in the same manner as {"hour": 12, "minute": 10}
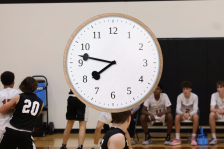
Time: {"hour": 7, "minute": 47}
